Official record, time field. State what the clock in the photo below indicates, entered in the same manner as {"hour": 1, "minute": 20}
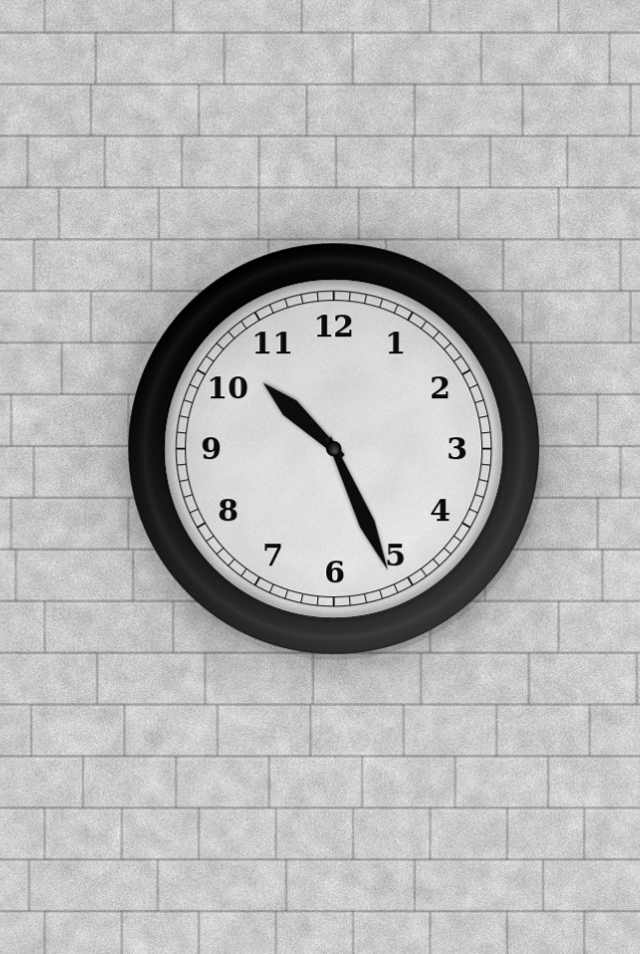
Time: {"hour": 10, "minute": 26}
